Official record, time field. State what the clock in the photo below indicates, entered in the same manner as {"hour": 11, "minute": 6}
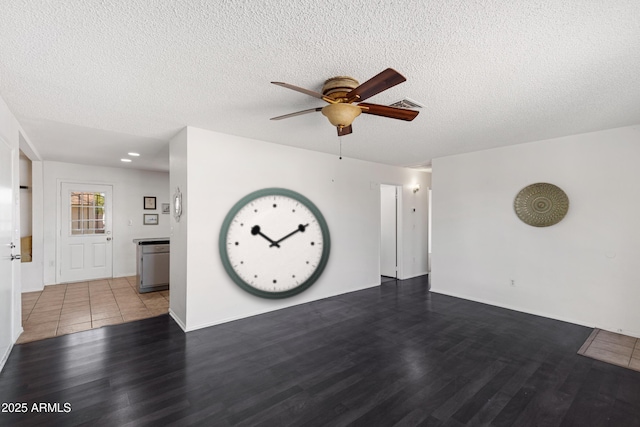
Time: {"hour": 10, "minute": 10}
